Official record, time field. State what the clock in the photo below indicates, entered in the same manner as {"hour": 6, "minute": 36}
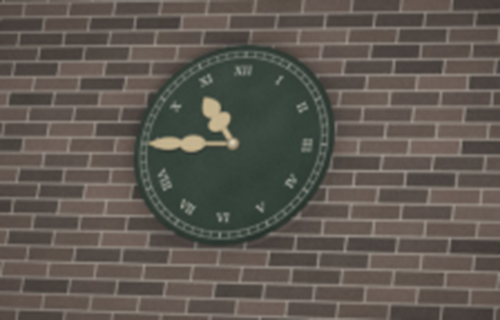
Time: {"hour": 10, "minute": 45}
